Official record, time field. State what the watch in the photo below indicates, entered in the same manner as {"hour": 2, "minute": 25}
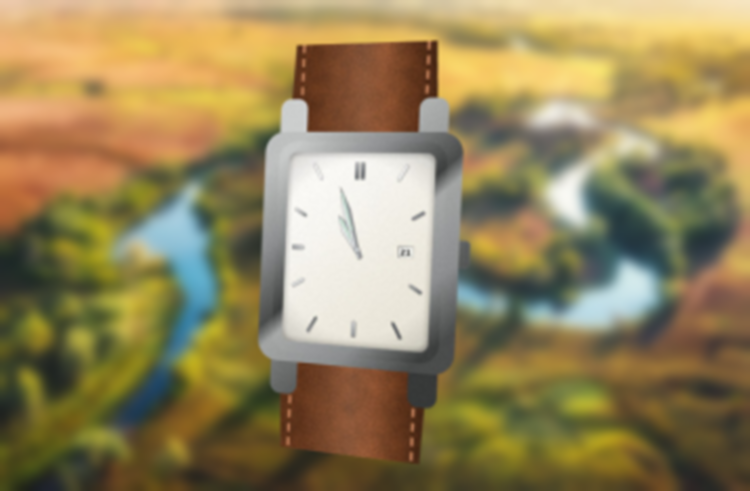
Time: {"hour": 10, "minute": 57}
